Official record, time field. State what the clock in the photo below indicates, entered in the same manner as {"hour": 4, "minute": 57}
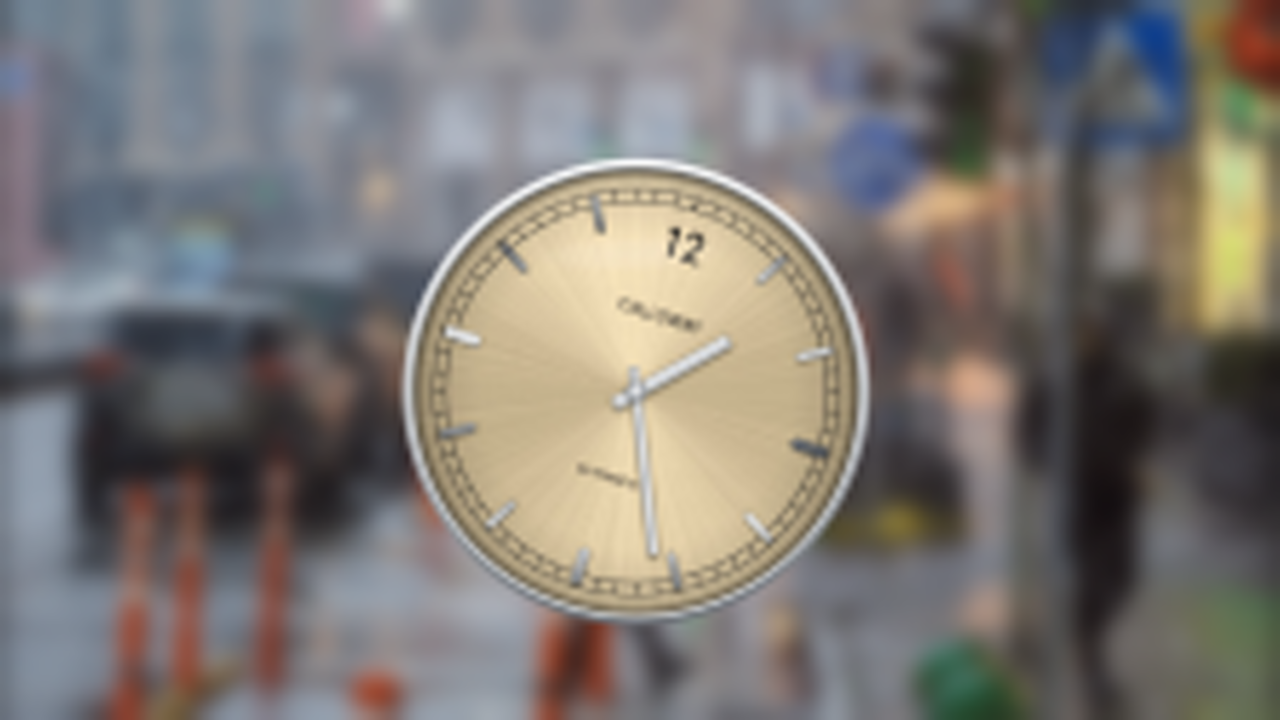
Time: {"hour": 1, "minute": 26}
